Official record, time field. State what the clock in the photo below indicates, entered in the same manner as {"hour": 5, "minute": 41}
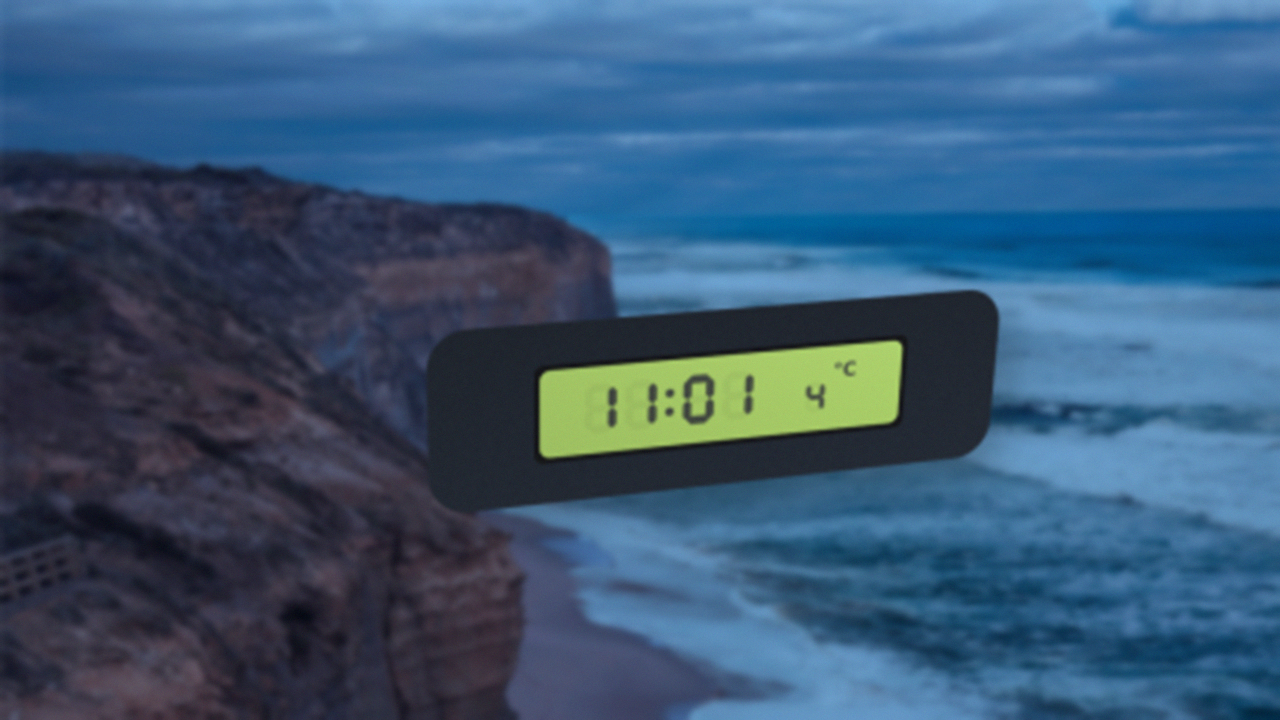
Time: {"hour": 11, "minute": 1}
